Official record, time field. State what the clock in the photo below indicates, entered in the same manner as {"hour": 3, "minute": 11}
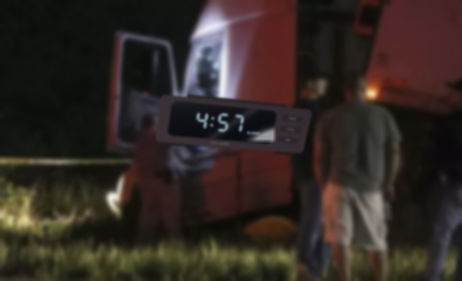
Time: {"hour": 4, "minute": 57}
